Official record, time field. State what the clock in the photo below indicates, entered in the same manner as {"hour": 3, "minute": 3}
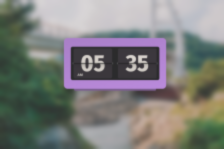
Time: {"hour": 5, "minute": 35}
